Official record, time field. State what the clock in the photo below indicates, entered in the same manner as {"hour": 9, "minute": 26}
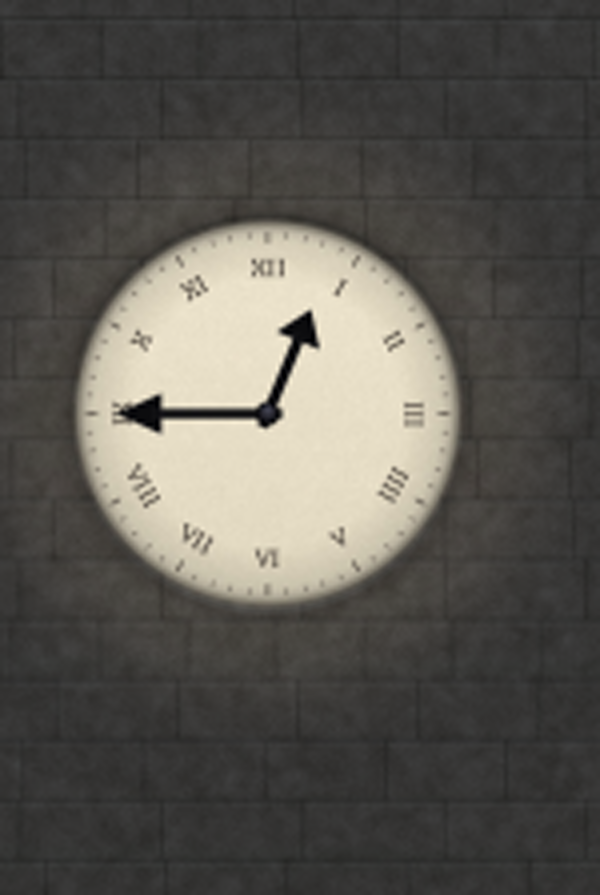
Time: {"hour": 12, "minute": 45}
